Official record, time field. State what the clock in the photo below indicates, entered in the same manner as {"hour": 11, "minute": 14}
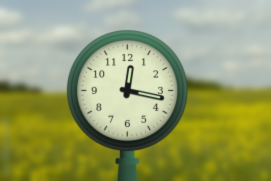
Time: {"hour": 12, "minute": 17}
